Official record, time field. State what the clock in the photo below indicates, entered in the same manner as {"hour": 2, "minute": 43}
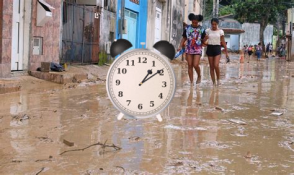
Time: {"hour": 1, "minute": 9}
